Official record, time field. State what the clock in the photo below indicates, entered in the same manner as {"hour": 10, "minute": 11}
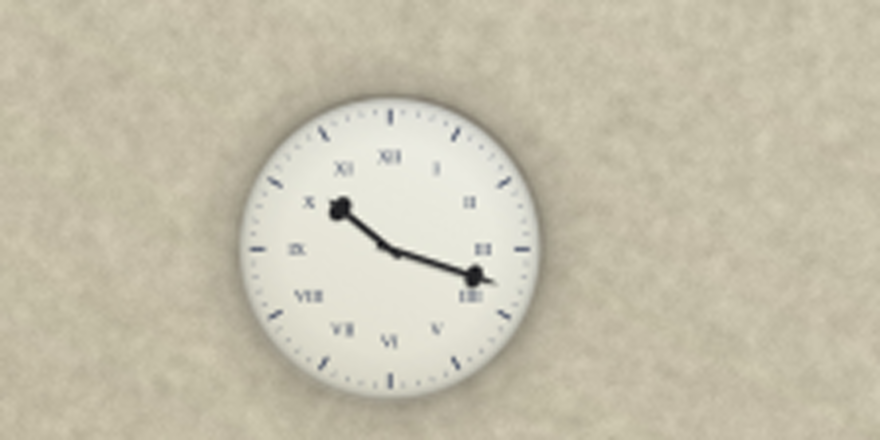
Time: {"hour": 10, "minute": 18}
